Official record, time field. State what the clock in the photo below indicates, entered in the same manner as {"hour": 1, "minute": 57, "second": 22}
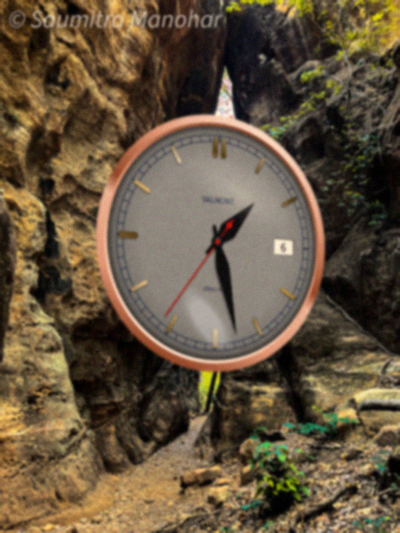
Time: {"hour": 1, "minute": 27, "second": 36}
